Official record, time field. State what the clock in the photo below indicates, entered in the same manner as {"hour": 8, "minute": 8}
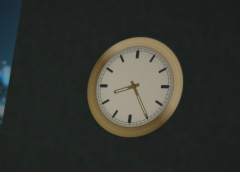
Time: {"hour": 8, "minute": 25}
